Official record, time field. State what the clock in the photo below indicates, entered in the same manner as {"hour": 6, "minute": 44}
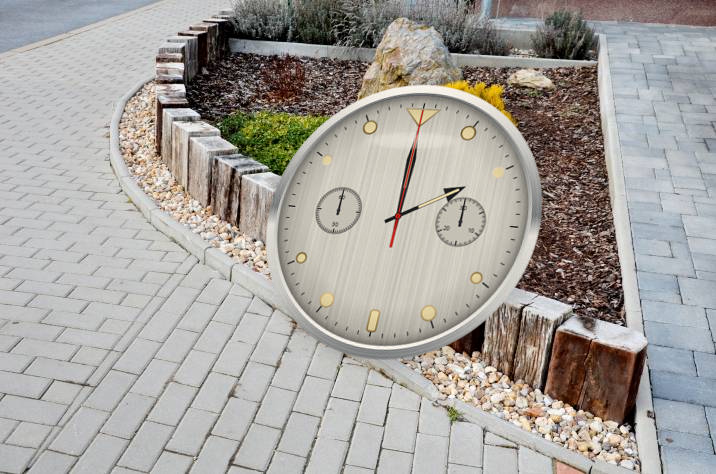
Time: {"hour": 2, "minute": 0}
